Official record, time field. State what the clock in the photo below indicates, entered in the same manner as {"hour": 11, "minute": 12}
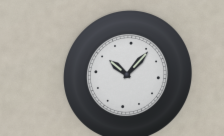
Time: {"hour": 10, "minute": 6}
